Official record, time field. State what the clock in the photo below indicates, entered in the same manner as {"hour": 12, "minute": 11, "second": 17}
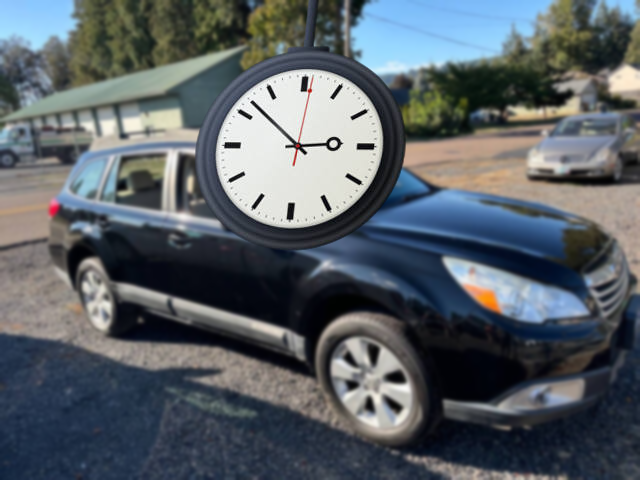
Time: {"hour": 2, "minute": 52, "second": 1}
